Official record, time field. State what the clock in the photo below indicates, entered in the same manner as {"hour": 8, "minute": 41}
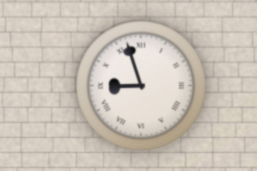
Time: {"hour": 8, "minute": 57}
